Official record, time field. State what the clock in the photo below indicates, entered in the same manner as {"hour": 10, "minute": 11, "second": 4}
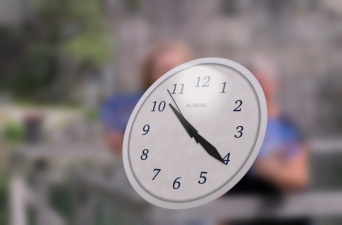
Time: {"hour": 10, "minute": 20, "second": 53}
